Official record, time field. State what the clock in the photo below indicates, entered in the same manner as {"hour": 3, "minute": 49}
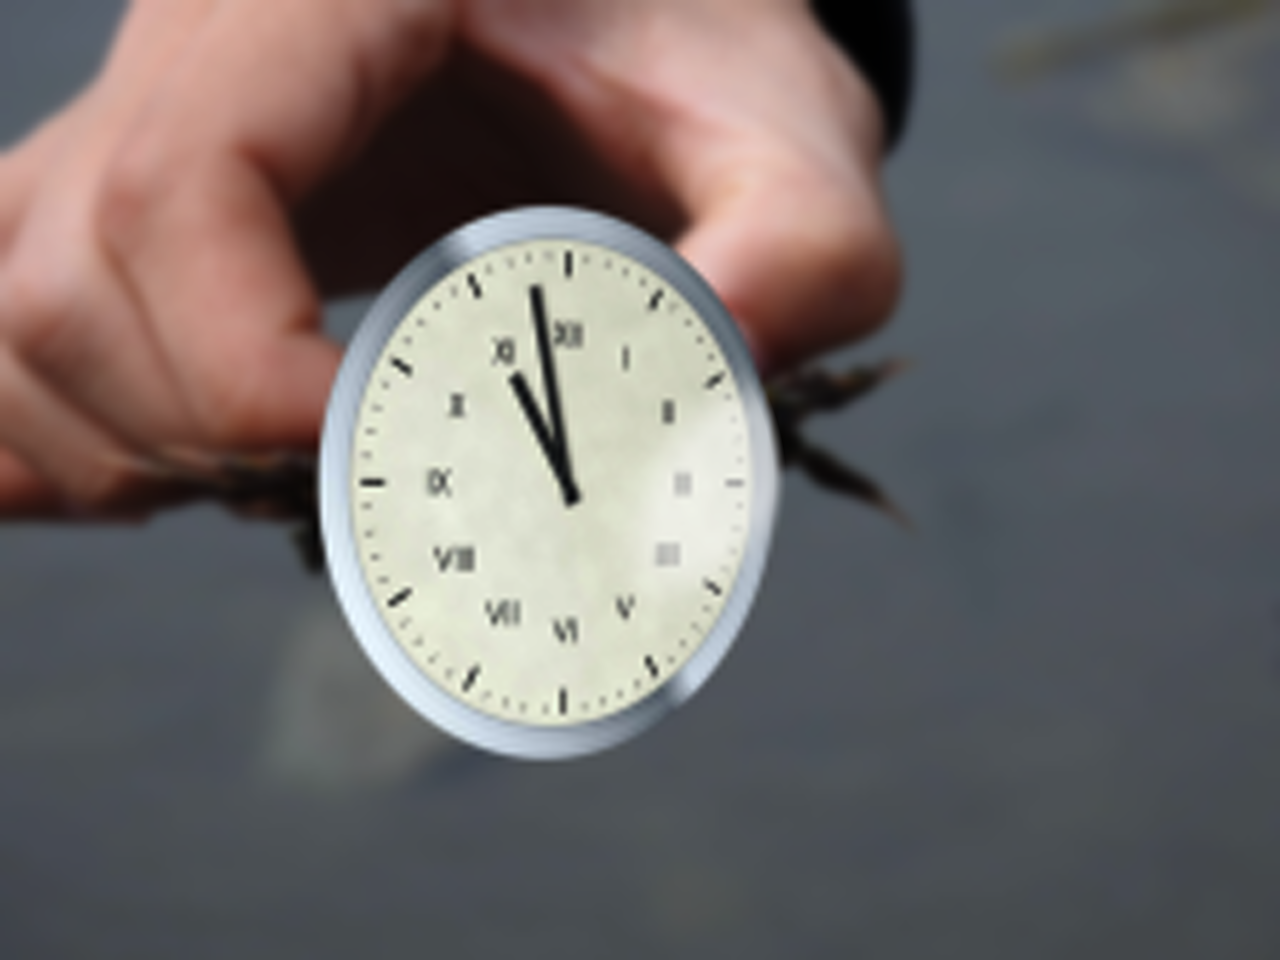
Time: {"hour": 10, "minute": 58}
